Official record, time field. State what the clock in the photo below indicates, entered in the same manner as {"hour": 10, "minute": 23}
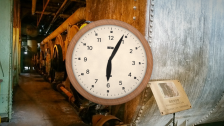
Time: {"hour": 6, "minute": 4}
